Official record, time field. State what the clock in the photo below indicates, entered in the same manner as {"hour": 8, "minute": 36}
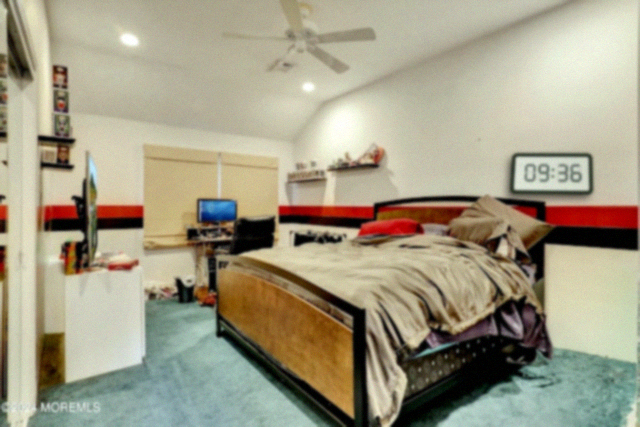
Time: {"hour": 9, "minute": 36}
